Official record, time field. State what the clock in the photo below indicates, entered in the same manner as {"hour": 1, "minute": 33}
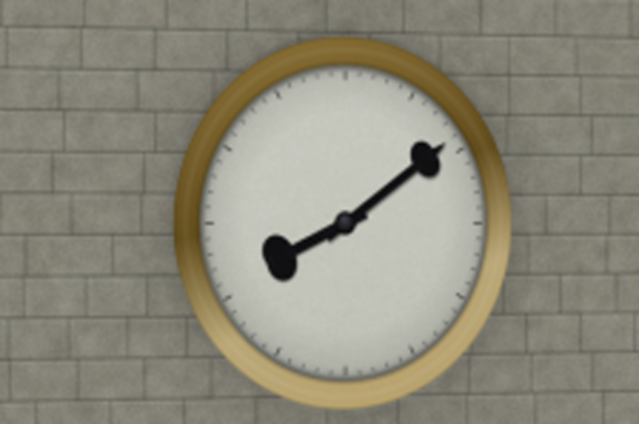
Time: {"hour": 8, "minute": 9}
